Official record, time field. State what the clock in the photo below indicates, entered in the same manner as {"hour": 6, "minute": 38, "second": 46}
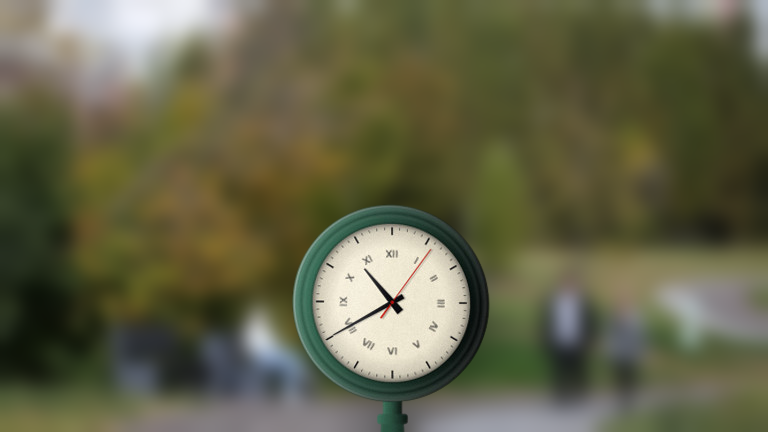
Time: {"hour": 10, "minute": 40, "second": 6}
